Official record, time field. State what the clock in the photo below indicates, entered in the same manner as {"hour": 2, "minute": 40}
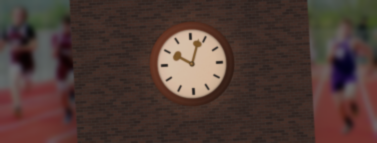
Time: {"hour": 10, "minute": 3}
